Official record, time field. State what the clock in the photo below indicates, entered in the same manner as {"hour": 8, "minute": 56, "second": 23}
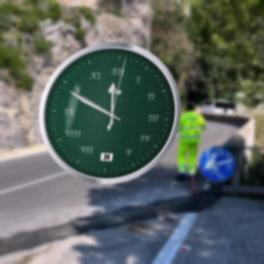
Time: {"hour": 11, "minute": 49, "second": 1}
